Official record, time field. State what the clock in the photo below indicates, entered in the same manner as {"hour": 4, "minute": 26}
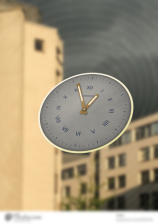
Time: {"hour": 12, "minute": 56}
